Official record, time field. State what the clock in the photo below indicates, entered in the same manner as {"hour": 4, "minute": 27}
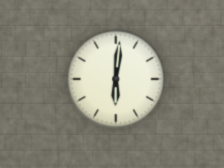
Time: {"hour": 6, "minute": 1}
